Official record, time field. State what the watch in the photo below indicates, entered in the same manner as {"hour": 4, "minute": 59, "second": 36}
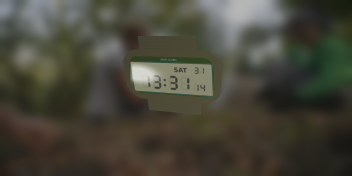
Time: {"hour": 13, "minute": 31, "second": 14}
